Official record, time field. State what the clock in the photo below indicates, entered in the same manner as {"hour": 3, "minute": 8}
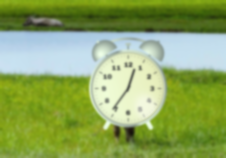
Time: {"hour": 12, "minute": 36}
